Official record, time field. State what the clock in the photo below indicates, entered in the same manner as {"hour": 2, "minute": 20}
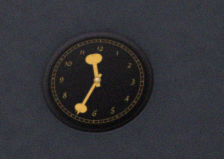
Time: {"hour": 11, "minute": 34}
